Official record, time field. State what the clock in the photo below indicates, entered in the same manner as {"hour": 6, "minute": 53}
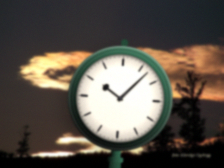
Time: {"hour": 10, "minute": 7}
